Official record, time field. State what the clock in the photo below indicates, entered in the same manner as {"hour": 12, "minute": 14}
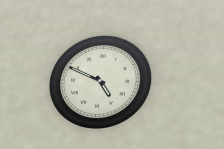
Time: {"hour": 4, "minute": 49}
